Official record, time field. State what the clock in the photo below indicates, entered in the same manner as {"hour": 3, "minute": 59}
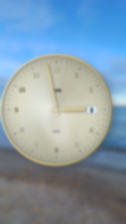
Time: {"hour": 2, "minute": 58}
